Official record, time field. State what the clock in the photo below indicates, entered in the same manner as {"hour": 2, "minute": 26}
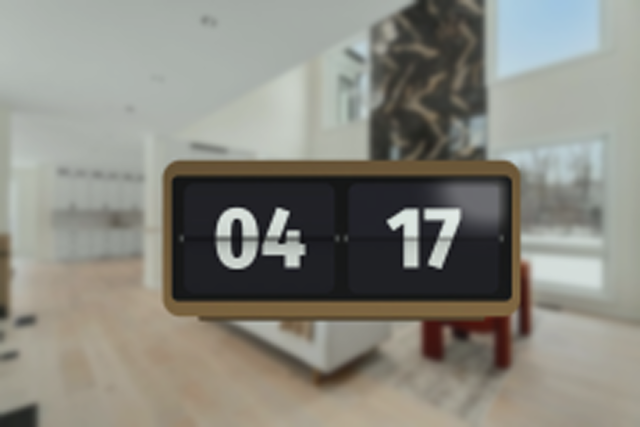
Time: {"hour": 4, "minute": 17}
